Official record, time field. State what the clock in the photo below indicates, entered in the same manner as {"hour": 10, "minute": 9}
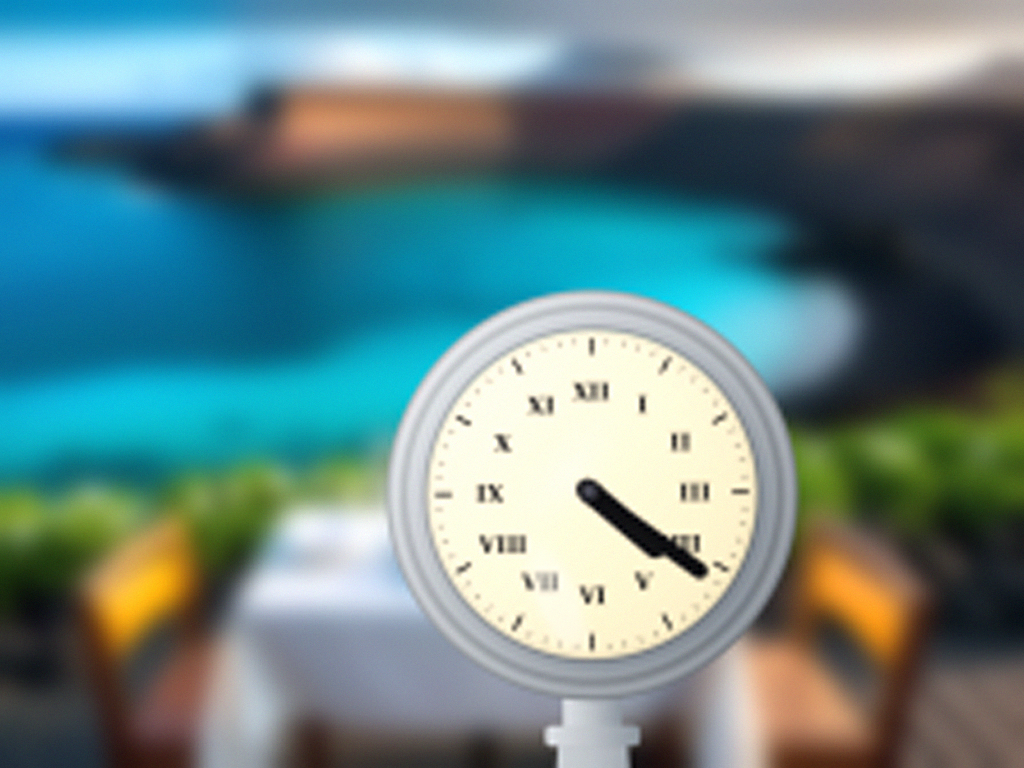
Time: {"hour": 4, "minute": 21}
